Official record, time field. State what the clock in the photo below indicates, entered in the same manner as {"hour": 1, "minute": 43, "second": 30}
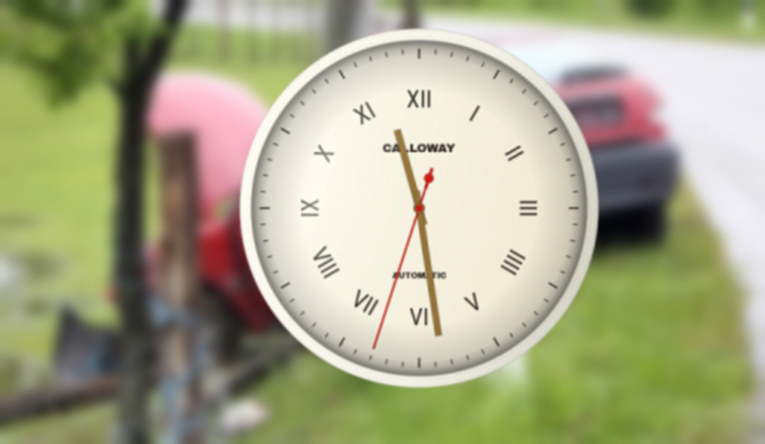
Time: {"hour": 11, "minute": 28, "second": 33}
